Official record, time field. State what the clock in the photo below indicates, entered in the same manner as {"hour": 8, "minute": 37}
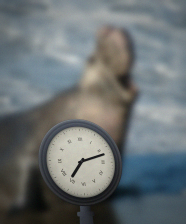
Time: {"hour": 7, "minute": 12}
